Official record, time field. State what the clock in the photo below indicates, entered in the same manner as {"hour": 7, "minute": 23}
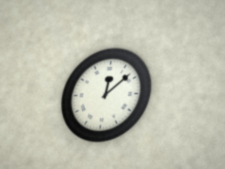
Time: {"hour": 12, "minute": 8}
